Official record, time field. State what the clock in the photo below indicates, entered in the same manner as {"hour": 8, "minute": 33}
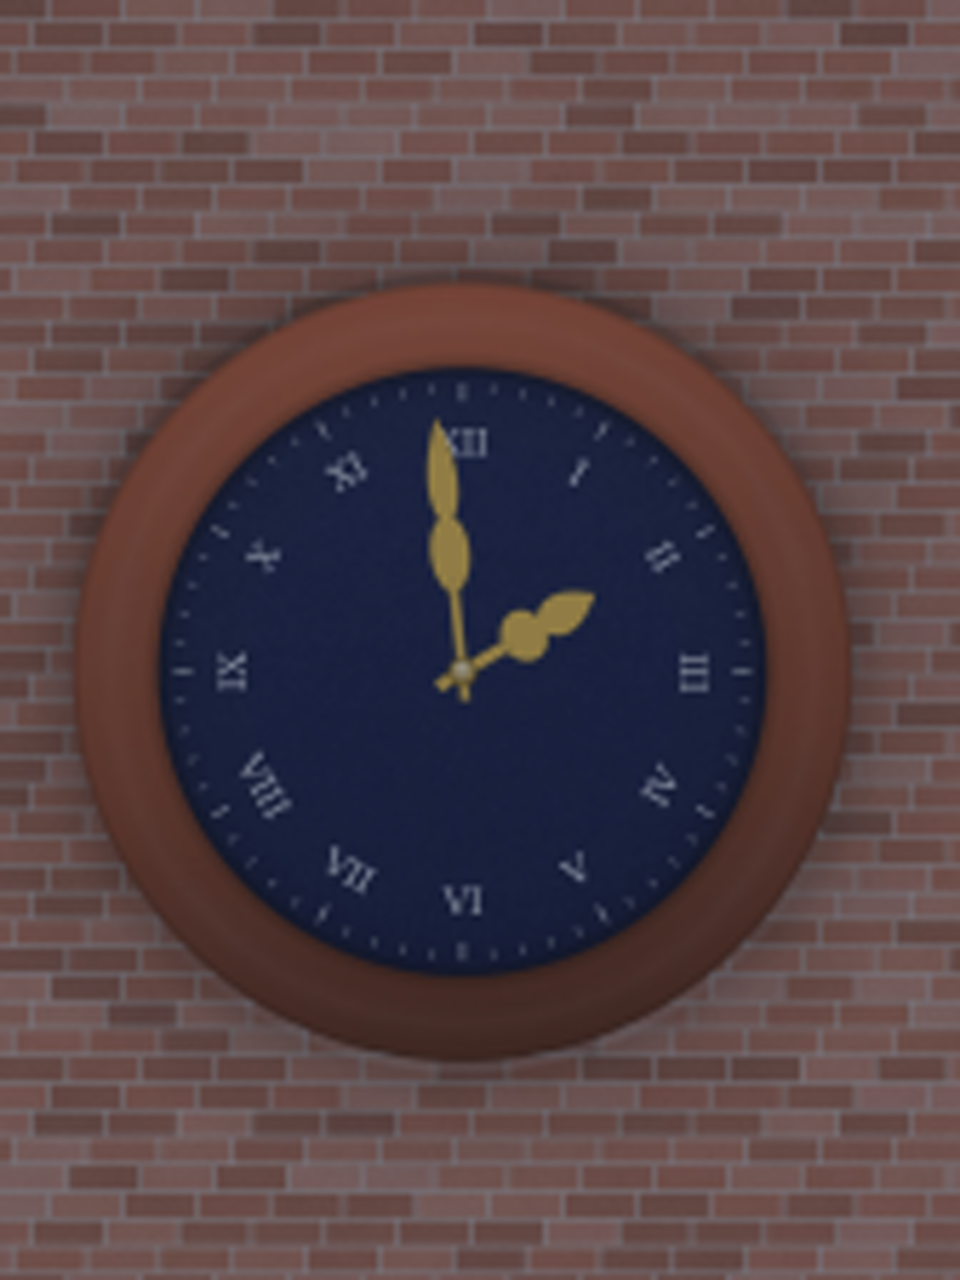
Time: {"hour": 1, "minute": 59}
